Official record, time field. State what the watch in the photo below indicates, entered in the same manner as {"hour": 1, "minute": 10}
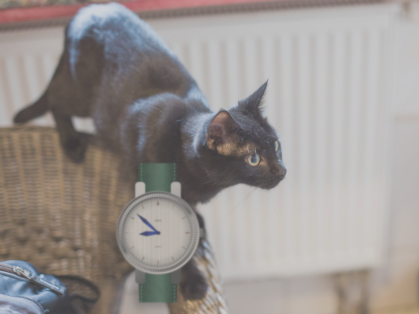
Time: {"hour": 8, "minute": 52}
